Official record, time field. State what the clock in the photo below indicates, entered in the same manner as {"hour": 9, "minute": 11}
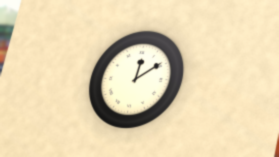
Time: {"hour": 12, "minute": 9}
